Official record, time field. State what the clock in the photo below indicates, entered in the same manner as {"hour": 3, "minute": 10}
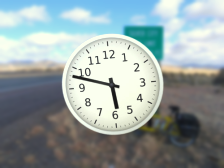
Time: {"hour": 5, "minute": 48}
